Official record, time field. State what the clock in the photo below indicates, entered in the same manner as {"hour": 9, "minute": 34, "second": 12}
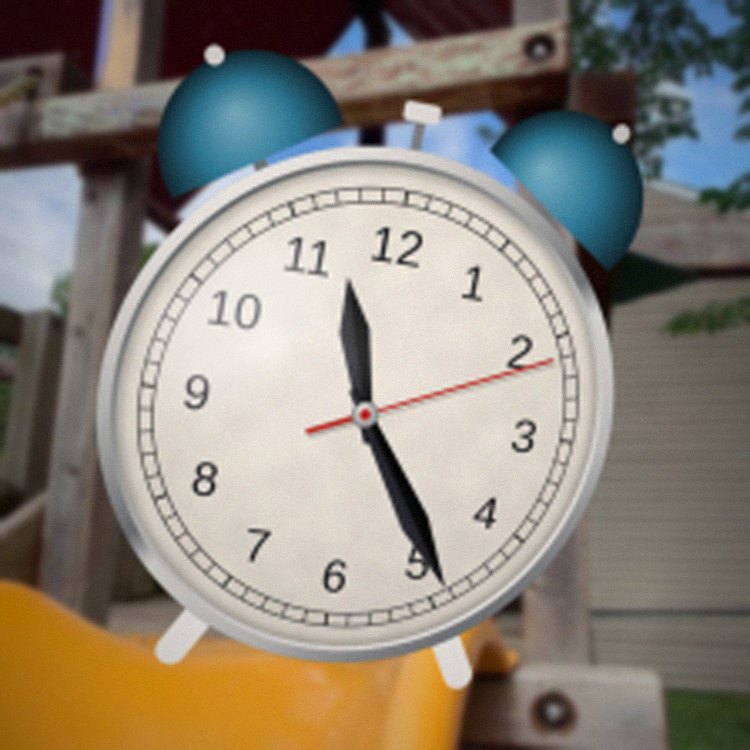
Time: {"hour": 11, "minute": 24, "second": 11}
